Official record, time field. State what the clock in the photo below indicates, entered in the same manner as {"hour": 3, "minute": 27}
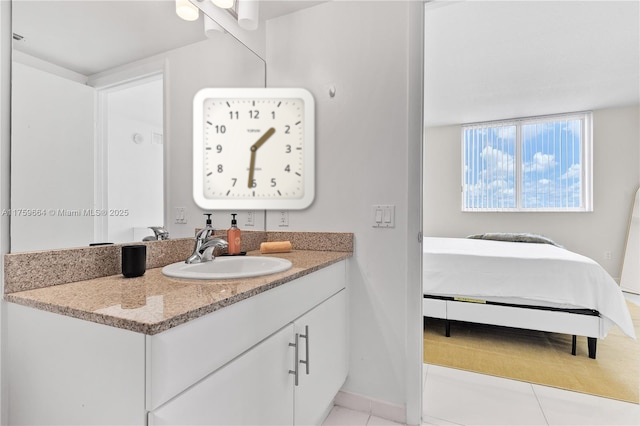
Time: {"hour": 1, "minute": 31}
